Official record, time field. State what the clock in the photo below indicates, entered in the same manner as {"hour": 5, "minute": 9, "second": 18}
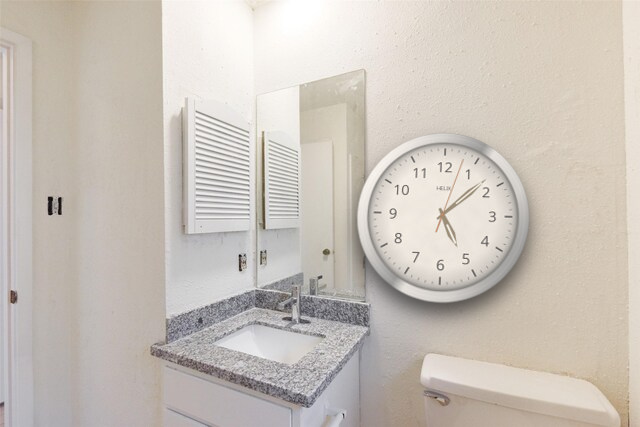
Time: {"hour": 5, "minute": 8, "second": 3}
